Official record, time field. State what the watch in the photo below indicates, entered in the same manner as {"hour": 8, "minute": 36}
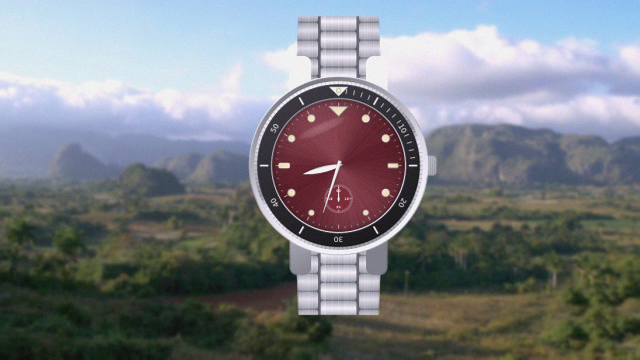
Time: {"hour": 8, "minute": 33}
